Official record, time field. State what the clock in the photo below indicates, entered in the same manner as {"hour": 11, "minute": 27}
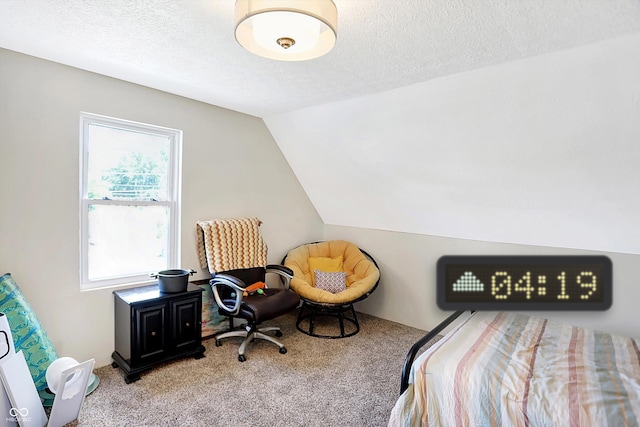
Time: {"hour": 4, "minute": 19}
